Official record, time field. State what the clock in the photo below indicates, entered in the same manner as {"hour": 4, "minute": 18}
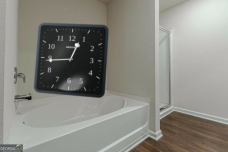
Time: {"hour": 12, "minute": 44}
